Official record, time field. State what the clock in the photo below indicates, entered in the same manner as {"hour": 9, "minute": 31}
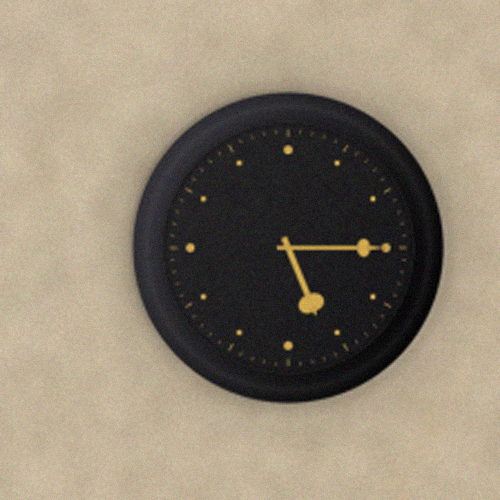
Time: {"hour": 5, "minute": 15}
